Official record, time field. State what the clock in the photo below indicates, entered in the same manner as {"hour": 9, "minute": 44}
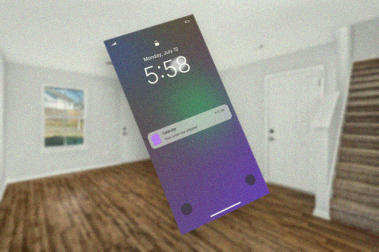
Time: {"hour": 5, "minute": 58}
